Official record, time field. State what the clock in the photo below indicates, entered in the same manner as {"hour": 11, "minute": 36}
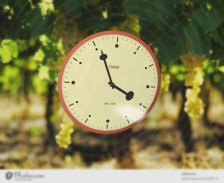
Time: {"hour": 3, "minute": 56}
